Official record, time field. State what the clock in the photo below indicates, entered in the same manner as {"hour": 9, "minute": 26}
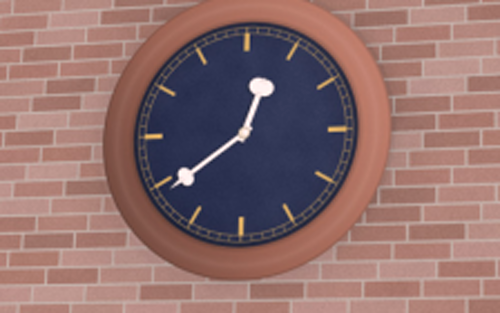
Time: {"hour": 12, "minute": 39}
